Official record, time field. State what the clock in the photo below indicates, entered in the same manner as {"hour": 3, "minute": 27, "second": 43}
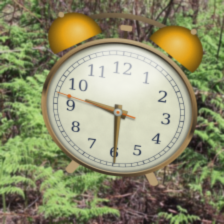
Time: {"hour": 9, "minute": 29, "second": 47}
